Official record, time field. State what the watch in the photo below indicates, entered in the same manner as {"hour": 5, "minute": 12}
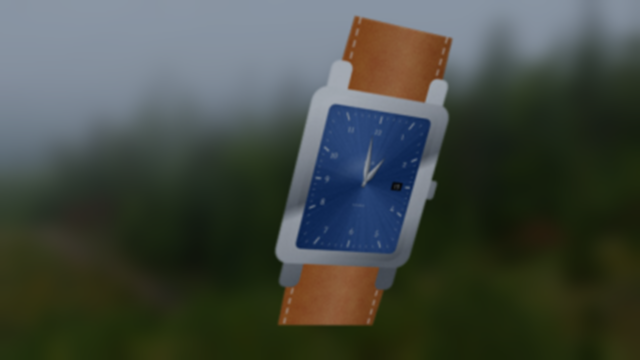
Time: {"hour": 12, "minute": 59}
